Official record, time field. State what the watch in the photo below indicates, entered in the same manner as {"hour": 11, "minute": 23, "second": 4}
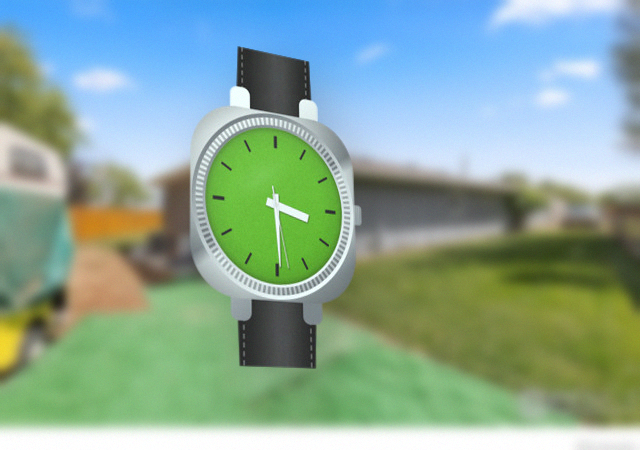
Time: {"hour": 3, "minute": 29, "second": 28}
